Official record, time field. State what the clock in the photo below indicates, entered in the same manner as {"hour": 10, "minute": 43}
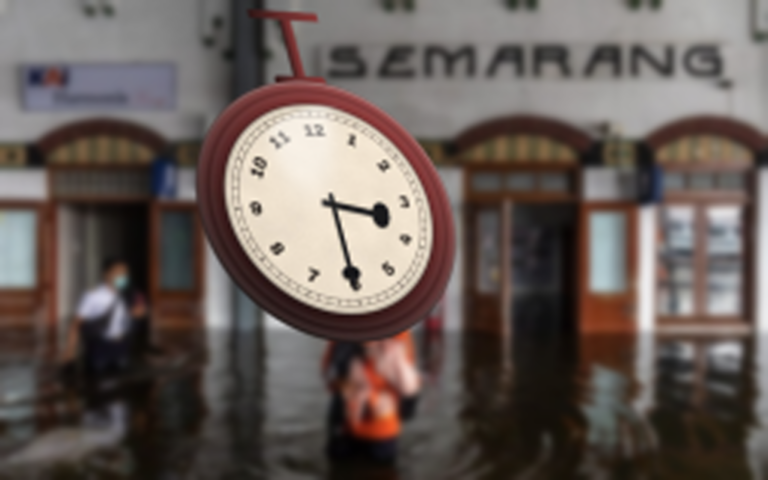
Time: {"hour": 3, "minute": 30}
